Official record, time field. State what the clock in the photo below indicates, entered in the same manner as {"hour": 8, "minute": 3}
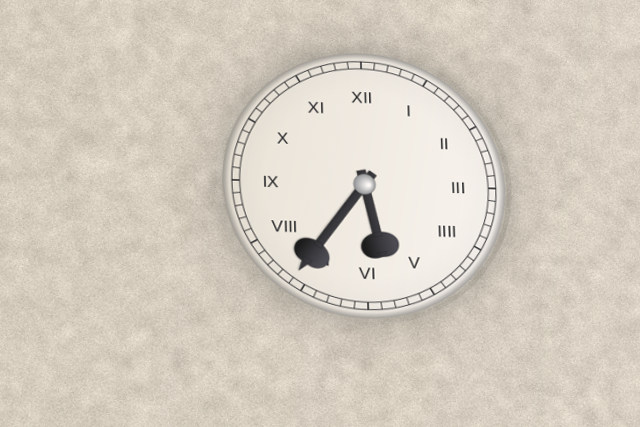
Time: {"hour": 5, "minute": 36}
